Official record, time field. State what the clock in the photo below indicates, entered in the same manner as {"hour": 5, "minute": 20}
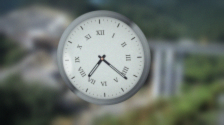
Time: {"hour": 7, "minute": 22}
